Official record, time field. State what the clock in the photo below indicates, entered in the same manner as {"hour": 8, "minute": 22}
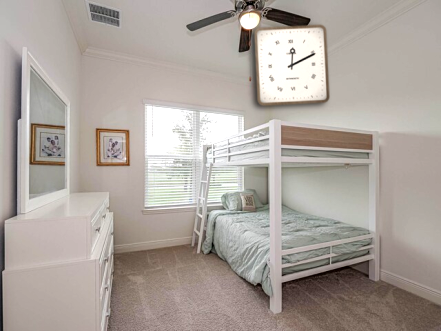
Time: {"hour": 12, "minute": 11}
